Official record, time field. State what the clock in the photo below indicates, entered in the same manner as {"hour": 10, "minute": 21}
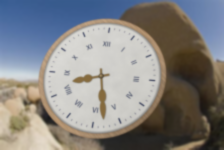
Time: {"hour": 8, "minute": 28}
